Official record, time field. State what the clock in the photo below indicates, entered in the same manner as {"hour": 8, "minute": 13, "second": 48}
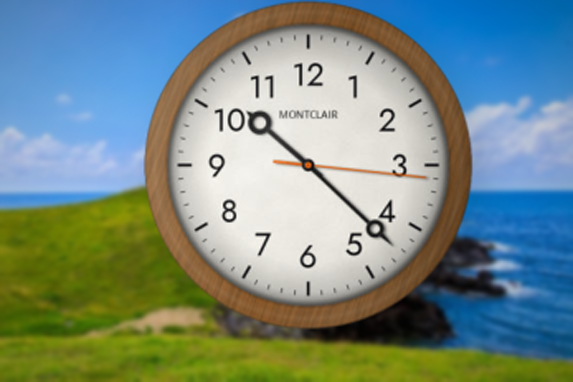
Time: {"hour": 10, "minute": 22, "second": 16}
